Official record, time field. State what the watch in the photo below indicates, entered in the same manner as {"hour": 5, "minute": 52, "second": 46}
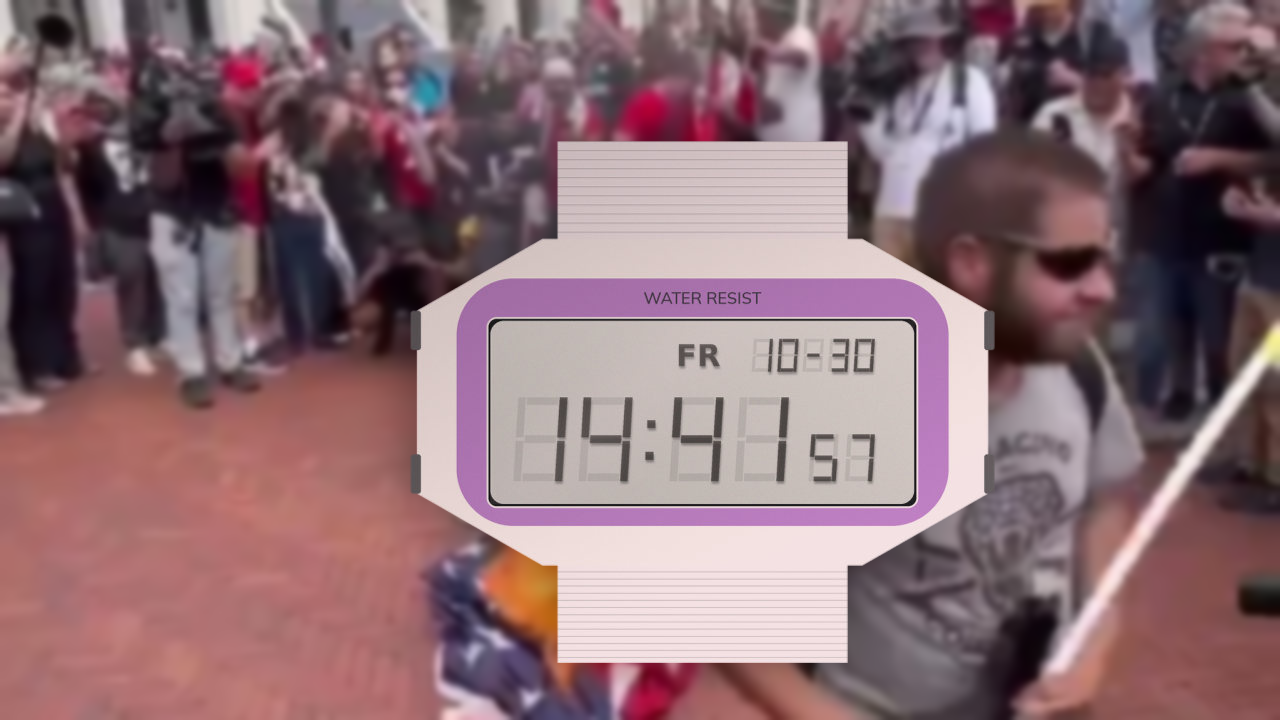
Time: {"hour": 14, "minute": 41, "second": 57}
